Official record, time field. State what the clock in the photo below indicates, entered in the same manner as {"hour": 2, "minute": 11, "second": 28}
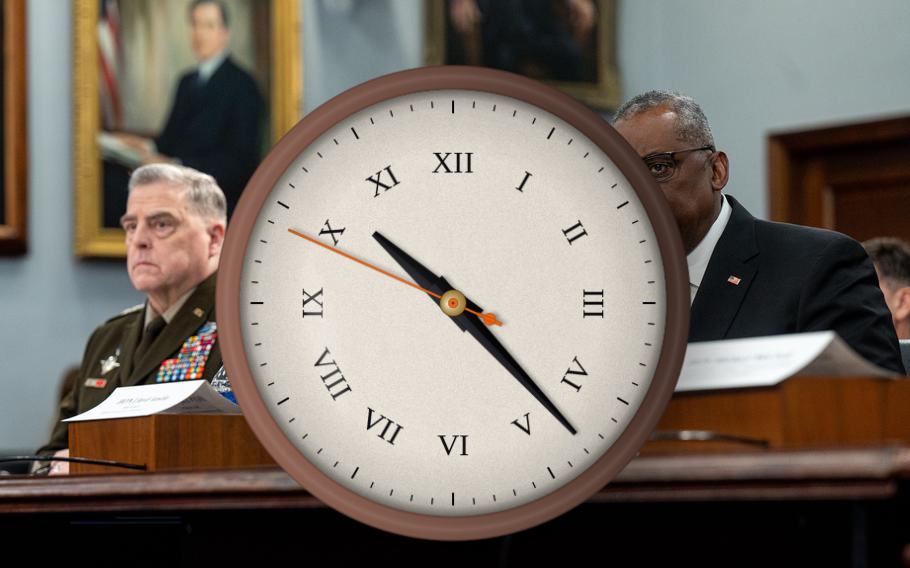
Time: {"hour": 10, "minute": 22, "second": 49}
